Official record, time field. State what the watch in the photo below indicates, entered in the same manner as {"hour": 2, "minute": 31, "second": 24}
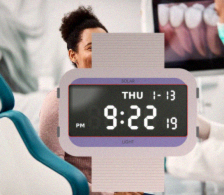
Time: {"hour": 9, "minute": 22, "second": 19}
